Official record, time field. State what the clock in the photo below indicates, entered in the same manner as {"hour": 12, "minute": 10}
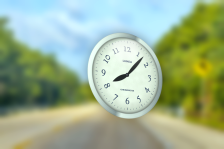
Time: {"hour": 8, "minute": 7}
